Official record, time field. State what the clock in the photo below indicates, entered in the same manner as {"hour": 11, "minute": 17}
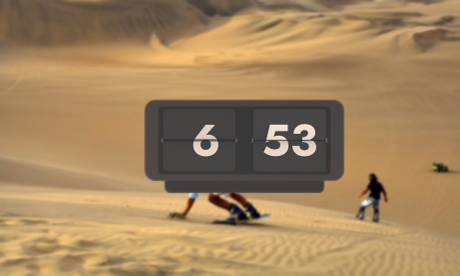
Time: {"hour": 6, "minute": 53}
